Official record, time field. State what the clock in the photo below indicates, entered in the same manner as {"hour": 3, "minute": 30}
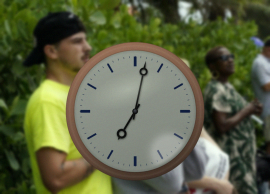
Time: {"hour": 7, "minute": 2}
